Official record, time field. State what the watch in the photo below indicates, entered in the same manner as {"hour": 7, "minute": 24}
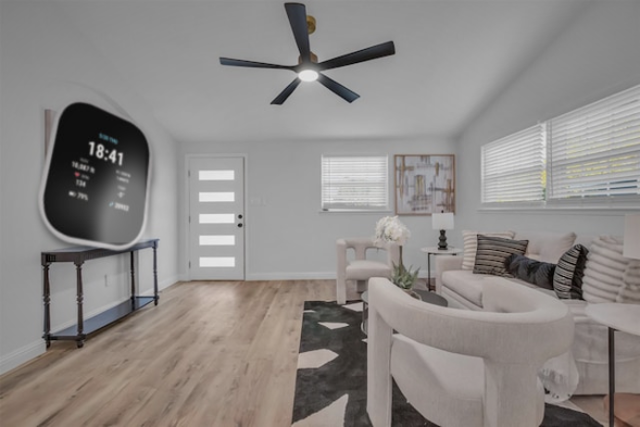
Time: {"hour": 18, "minute": 41}
